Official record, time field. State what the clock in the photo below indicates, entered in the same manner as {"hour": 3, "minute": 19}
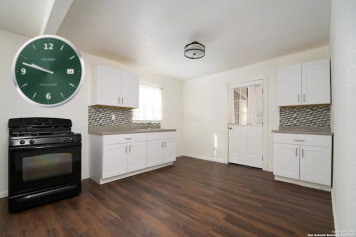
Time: {"hour": 9, "minute": 48}
